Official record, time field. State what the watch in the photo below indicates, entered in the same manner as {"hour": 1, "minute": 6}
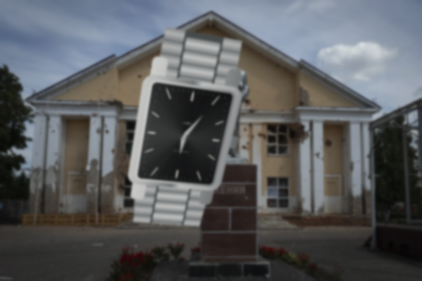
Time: {"hour": 6, "minute": 5}
